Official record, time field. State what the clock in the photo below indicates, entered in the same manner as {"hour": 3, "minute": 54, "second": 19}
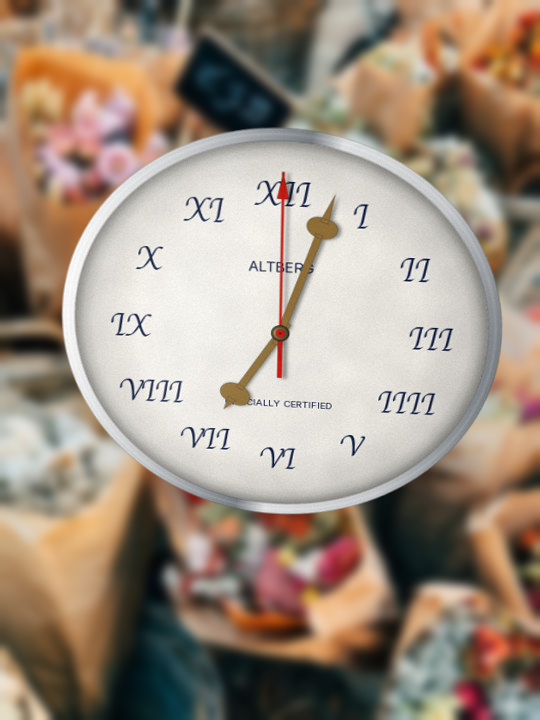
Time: {"hour": 7, "minute": 3, "second": 0}
